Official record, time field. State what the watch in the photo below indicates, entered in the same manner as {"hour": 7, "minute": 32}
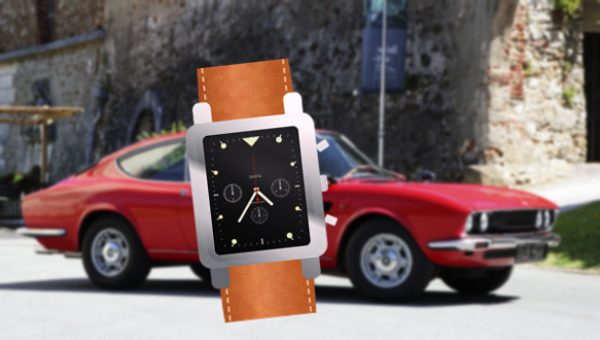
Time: {"hour": 4, "minute": 36}
